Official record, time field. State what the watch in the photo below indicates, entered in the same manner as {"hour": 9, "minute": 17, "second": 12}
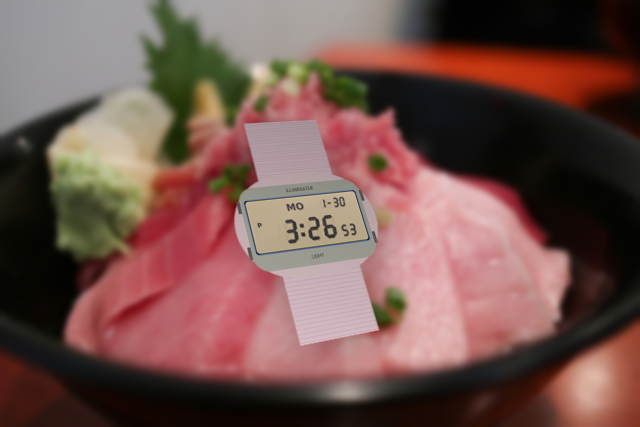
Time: {"hour": 3, "minute": 26, "second": 53}
